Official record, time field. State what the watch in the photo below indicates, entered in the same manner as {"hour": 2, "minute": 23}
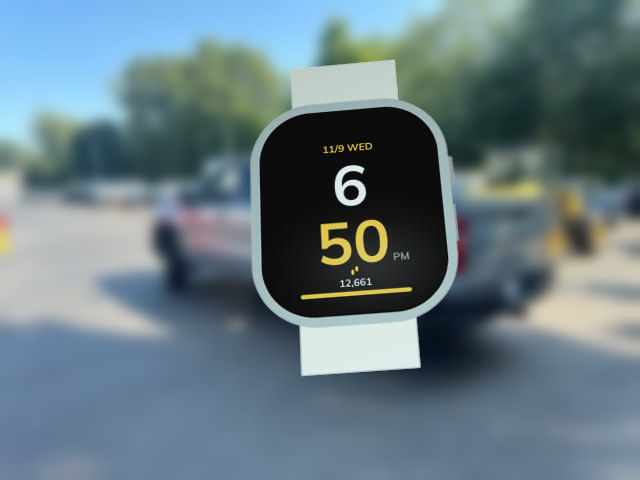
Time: {"hour": 6, "minute": 50}
